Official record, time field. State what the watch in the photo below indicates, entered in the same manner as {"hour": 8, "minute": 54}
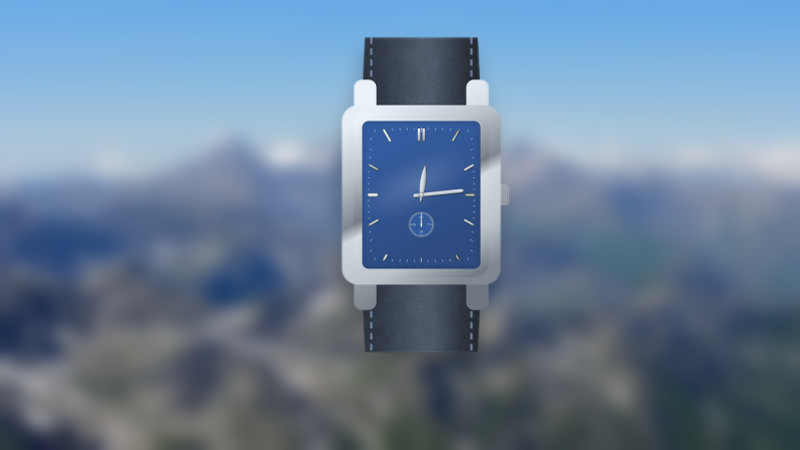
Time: {"hour": 12, "minute": 14}
